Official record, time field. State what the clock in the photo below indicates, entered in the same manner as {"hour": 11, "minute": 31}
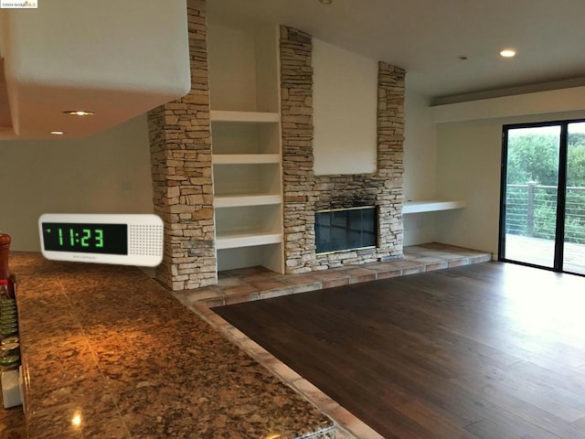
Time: {"hour": 11, "minute": 23}
